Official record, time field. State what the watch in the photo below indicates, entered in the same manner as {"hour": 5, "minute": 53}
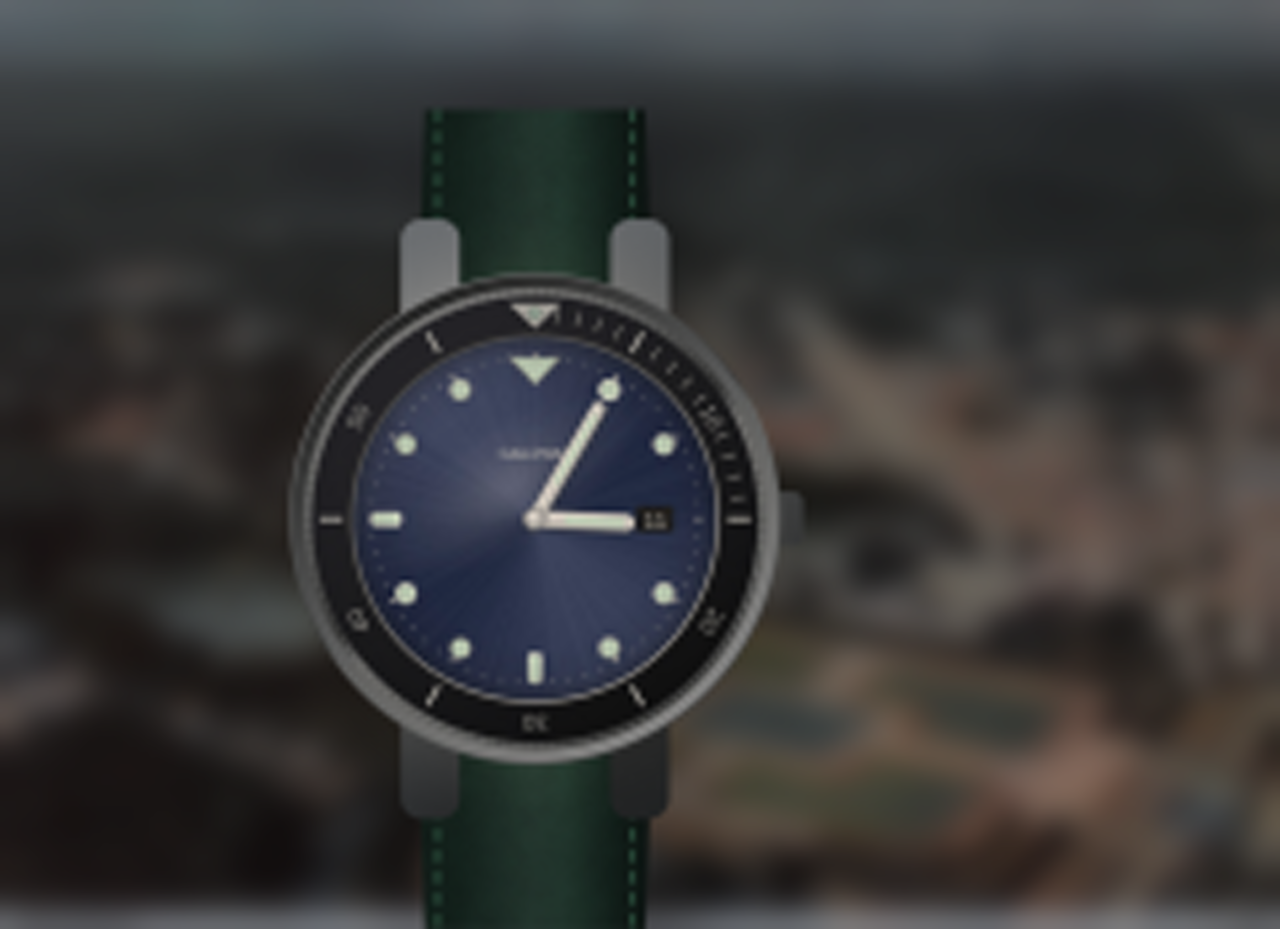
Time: {"hour": 3, "minute": 5}
